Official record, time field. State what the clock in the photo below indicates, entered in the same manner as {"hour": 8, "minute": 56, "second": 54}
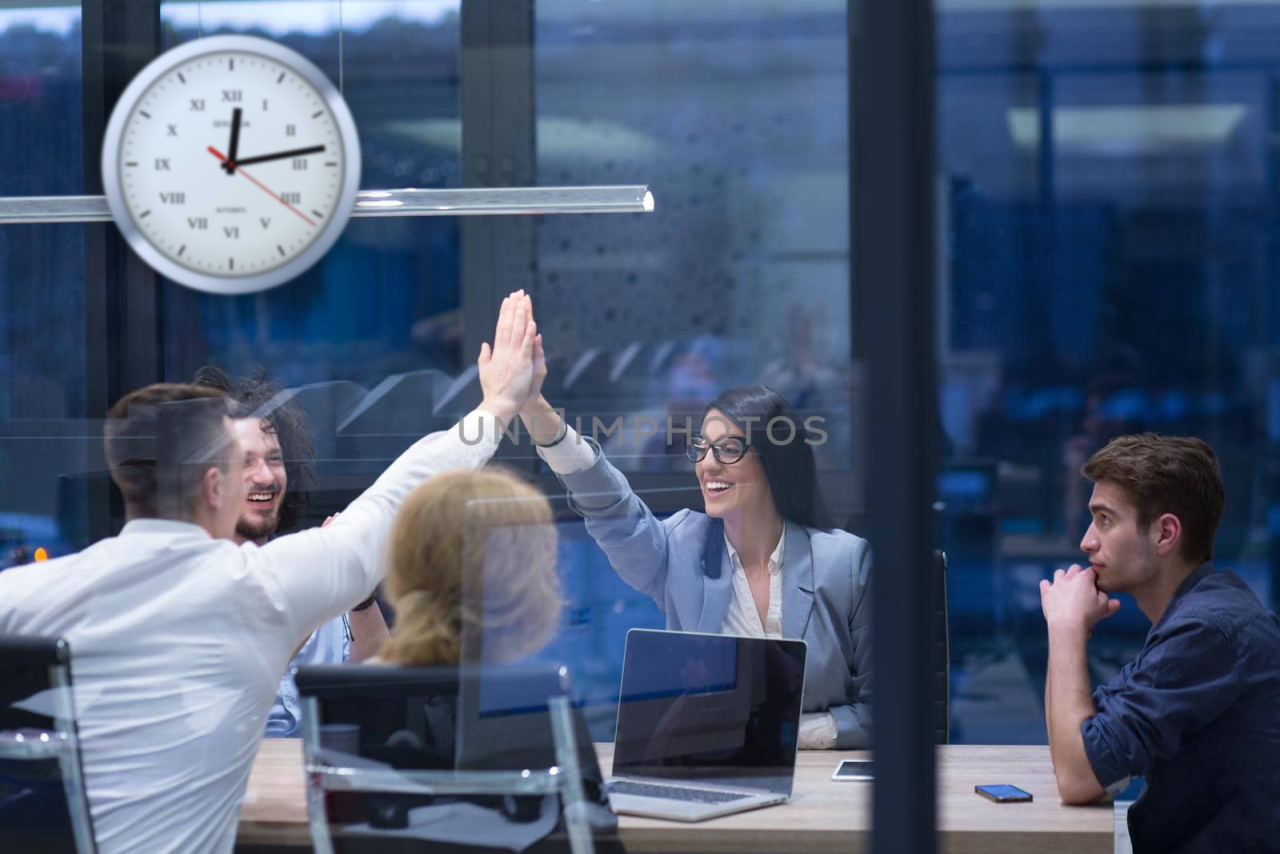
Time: {"hour": 12, "minute": 13, "second": 21}
